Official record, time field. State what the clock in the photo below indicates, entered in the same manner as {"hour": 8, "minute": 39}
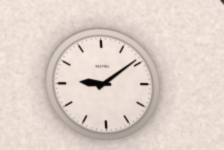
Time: {"hour": 9, "minute": 9}
